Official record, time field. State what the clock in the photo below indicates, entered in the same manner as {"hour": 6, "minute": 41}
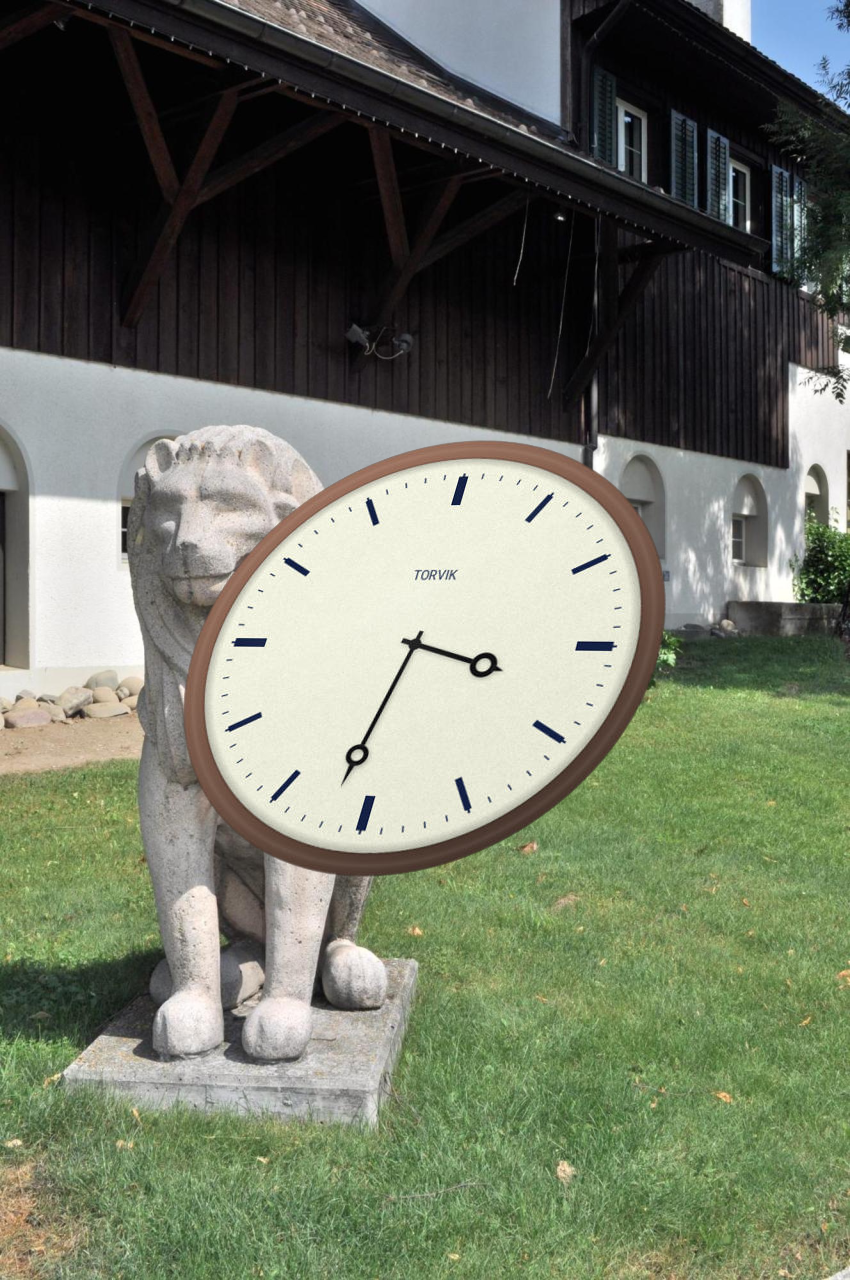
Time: {"hour": 3, "minute": 32}
